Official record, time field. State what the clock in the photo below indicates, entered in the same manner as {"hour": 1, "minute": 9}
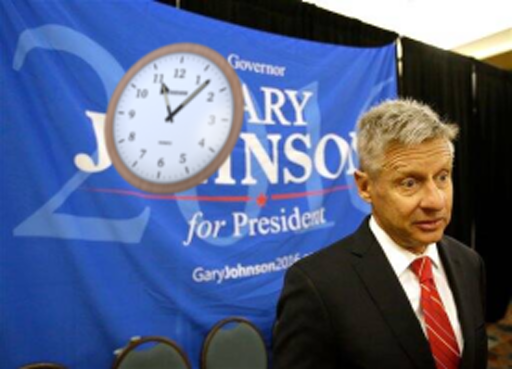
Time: {"hour": 11, "minute": 7}
